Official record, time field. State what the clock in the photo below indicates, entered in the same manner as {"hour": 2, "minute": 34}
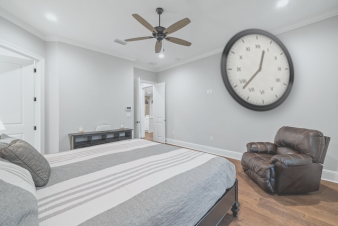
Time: {"hour": 12, "minute": 38}
